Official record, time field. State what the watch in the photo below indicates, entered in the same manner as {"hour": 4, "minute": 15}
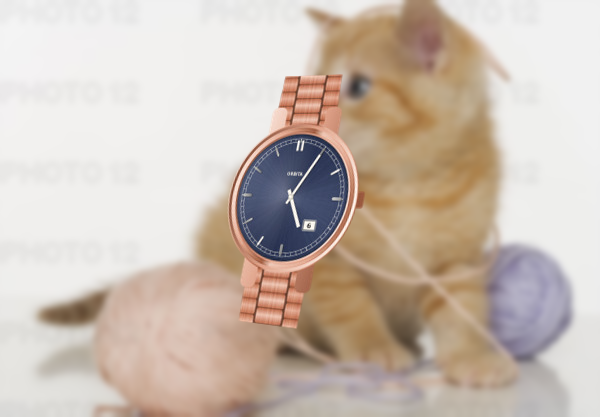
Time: {"hour": 5, "minute": 5}
